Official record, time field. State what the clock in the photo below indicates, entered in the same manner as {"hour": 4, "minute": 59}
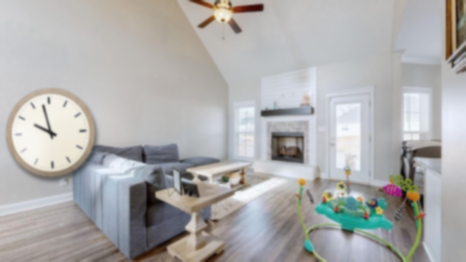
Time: {"hour": 9, "minute": 58}
